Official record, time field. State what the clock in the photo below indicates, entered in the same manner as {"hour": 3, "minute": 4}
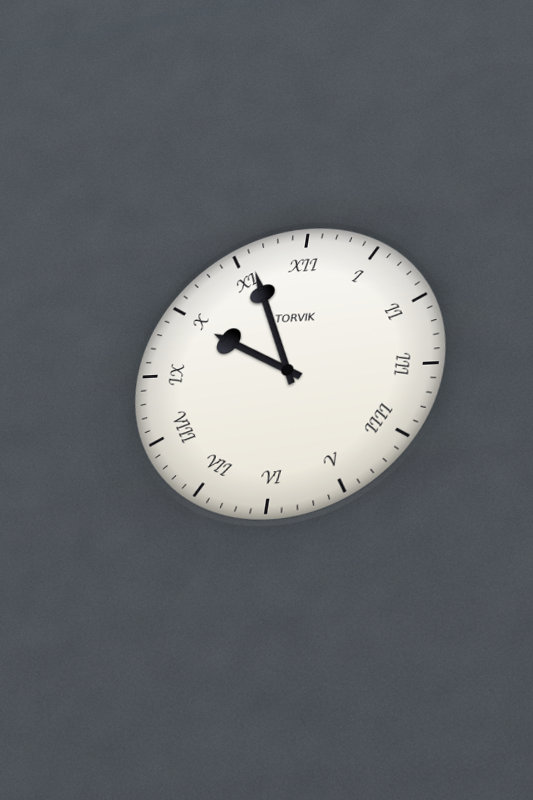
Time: {"hour": 9, "minute": 56}
